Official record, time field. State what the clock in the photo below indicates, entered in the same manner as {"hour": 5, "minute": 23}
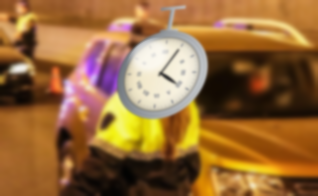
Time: {"hour": 4, "minute": 5}
